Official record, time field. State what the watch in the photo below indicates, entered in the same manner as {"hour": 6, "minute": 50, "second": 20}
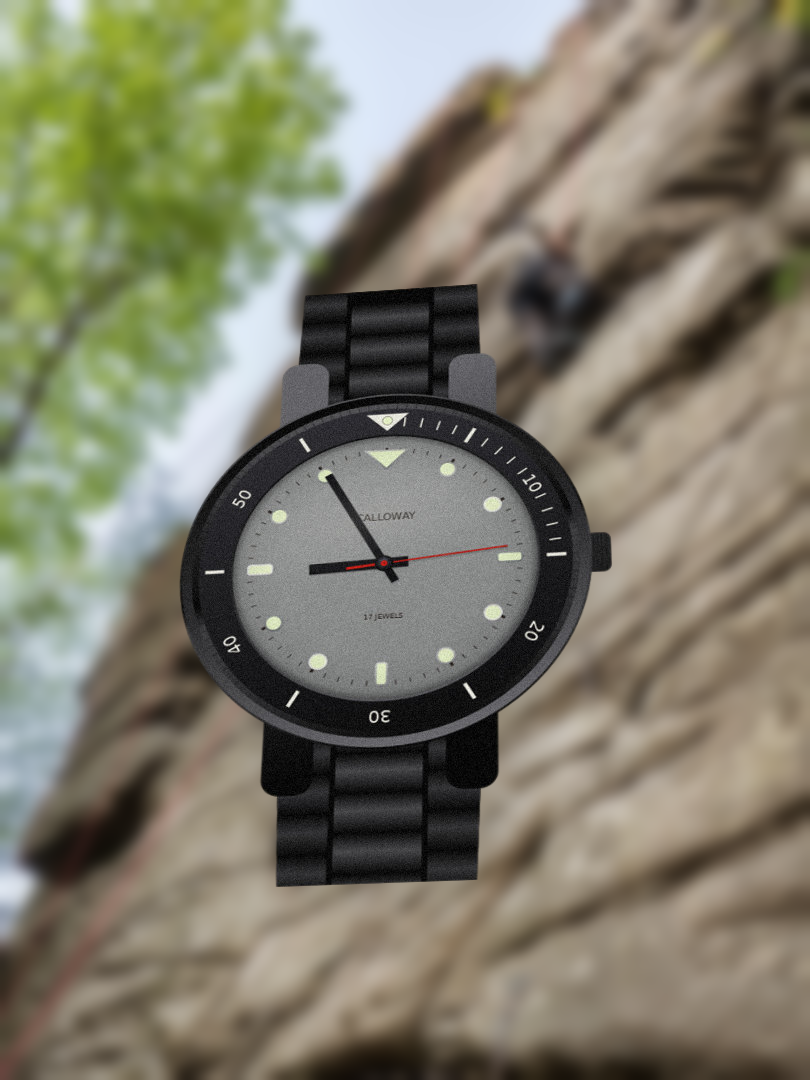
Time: {"hour": 8, "minute": 55, "second": 14}
